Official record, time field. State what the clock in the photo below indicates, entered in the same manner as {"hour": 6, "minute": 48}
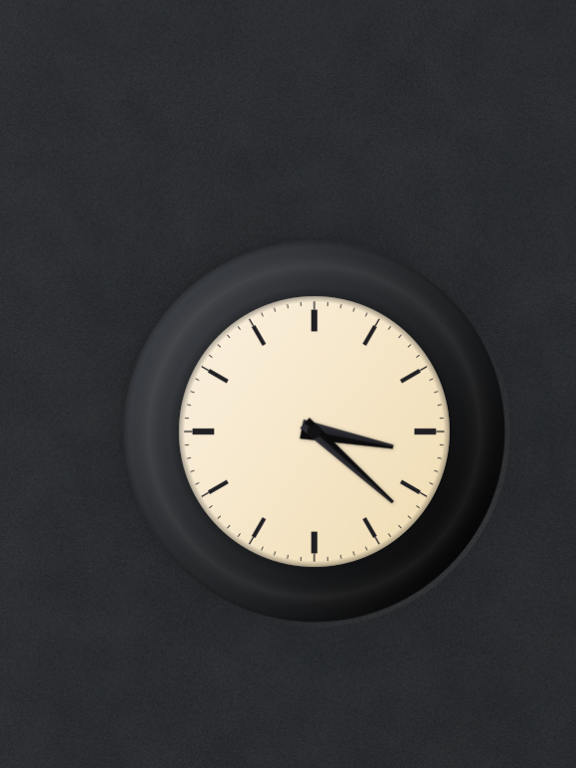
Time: {"hour": 3, "minute": 22}
